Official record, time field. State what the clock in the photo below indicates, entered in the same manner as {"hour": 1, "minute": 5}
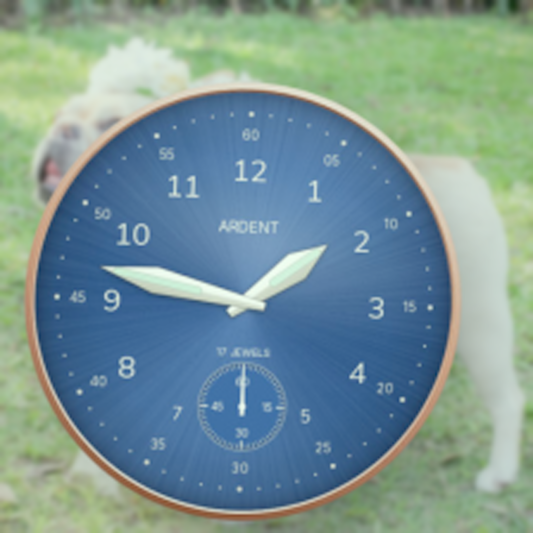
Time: {"hour": 1, "minute": 47}
